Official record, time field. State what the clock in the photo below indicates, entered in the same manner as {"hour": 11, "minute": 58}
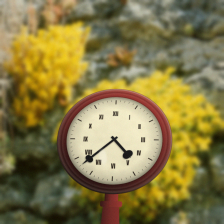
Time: {"hour": 4, "minute": 38}
